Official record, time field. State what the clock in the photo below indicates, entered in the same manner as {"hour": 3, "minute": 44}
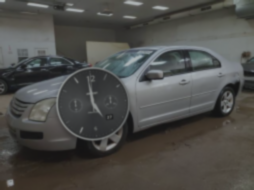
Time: {"hour": 4, "minute": 59}
